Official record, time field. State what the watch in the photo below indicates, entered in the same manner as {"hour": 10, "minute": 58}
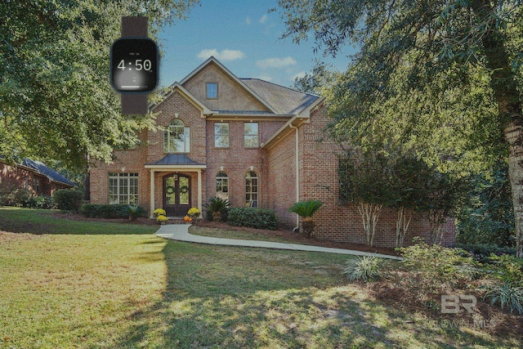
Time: {"hour": 4, "minute": 50}
